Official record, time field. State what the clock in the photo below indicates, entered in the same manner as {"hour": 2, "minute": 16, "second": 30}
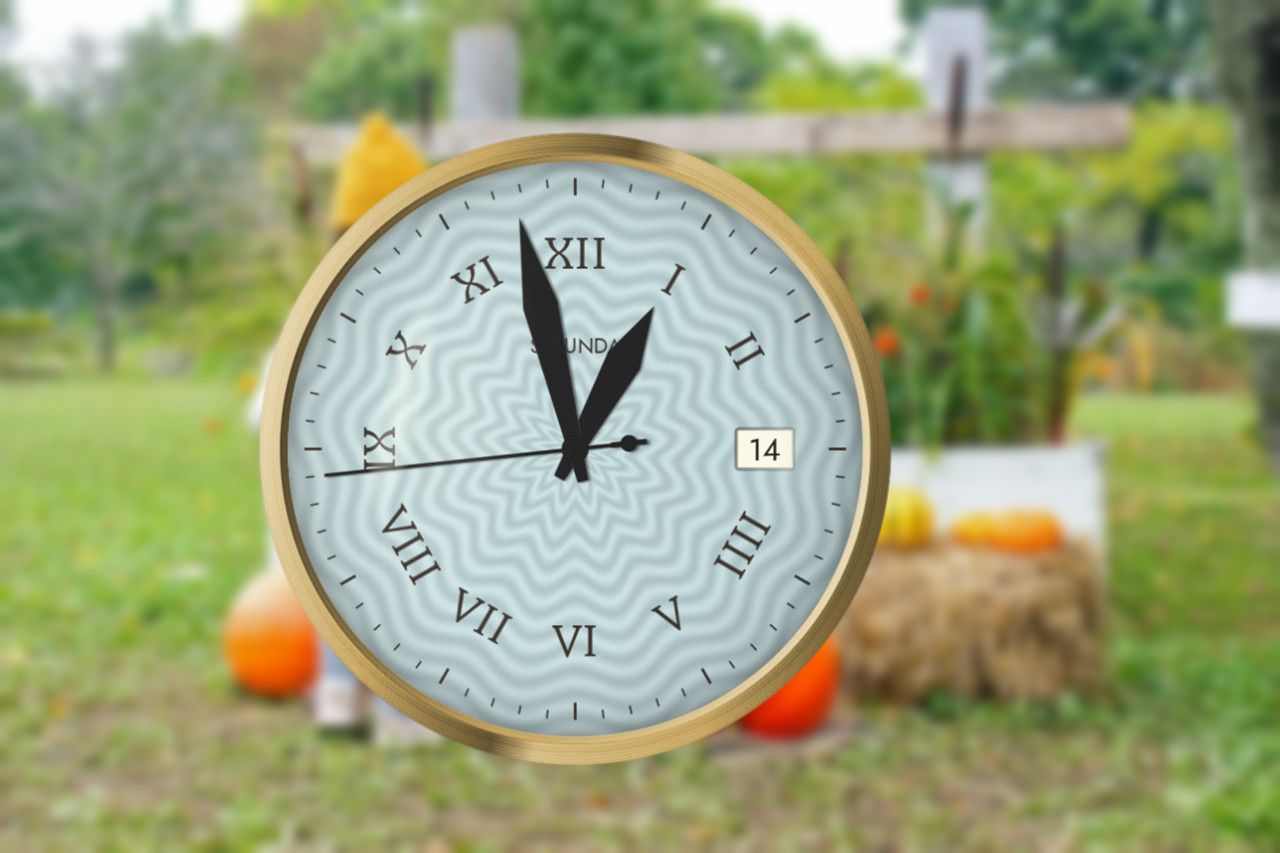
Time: {"hour": 12, "minute": 57, "second": 44}
